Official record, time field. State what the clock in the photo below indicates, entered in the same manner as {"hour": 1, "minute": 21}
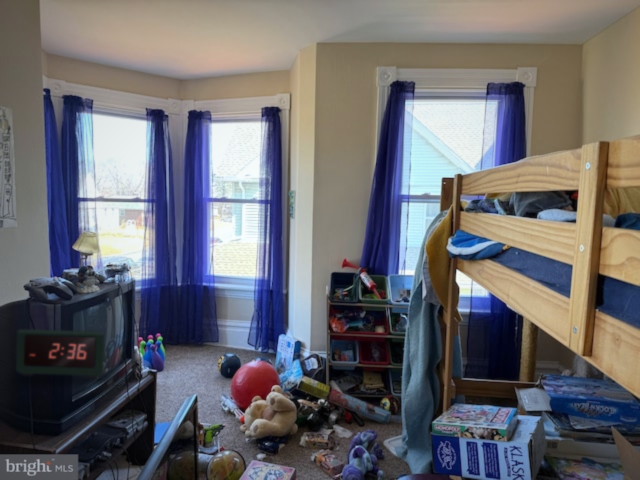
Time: {"hour": 2, "minute": 36}
